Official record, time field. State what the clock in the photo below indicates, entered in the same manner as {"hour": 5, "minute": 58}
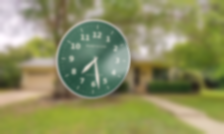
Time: {"hour": 7, "minute": 28}
